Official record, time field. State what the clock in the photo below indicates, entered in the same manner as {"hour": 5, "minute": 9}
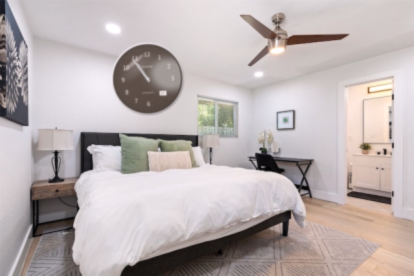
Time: {"hour": 10, "minute": 54}
